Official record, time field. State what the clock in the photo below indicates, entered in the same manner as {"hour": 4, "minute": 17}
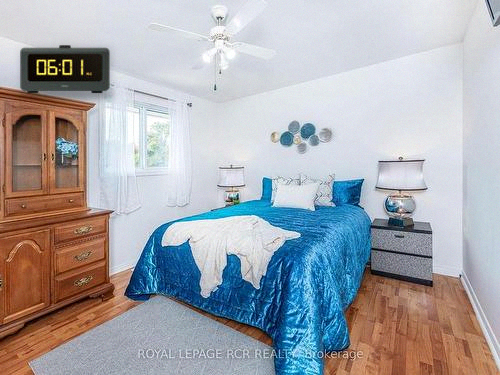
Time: {"hour": 6, "minute": 1}
